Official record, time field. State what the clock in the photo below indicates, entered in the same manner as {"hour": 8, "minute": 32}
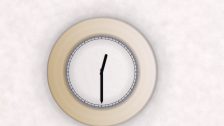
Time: {"hour": 12, "minute": 30}
